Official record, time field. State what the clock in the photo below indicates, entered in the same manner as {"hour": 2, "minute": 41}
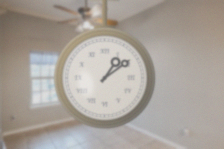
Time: {"hour": 1, "minute": 9}
